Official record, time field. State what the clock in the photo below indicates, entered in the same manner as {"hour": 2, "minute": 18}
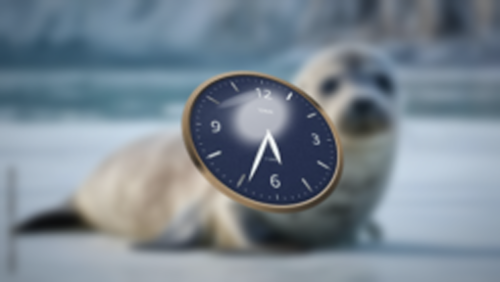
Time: {"hour": 5, "minute": 34}
